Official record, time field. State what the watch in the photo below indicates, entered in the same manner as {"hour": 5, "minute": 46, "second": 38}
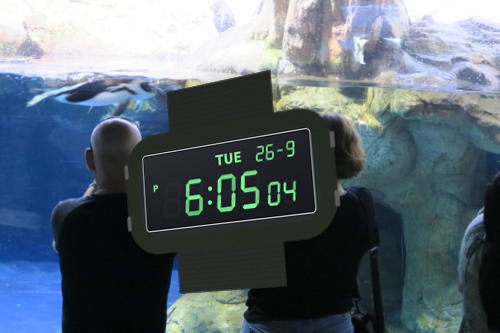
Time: {"hour": 6, "minute": 5, "second": 4}
